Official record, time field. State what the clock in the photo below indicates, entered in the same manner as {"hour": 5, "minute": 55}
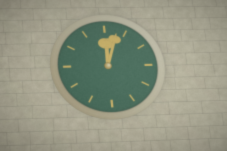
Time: {"hour": 12, "minute": 3}
